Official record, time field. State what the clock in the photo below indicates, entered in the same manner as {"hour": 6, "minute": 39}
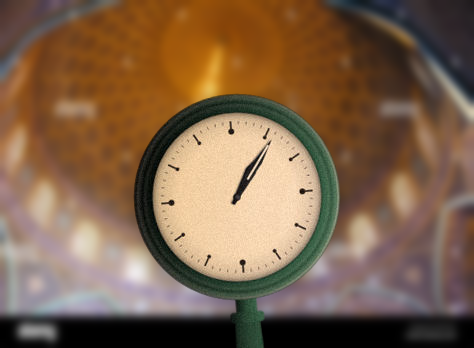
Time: {"hour": 1, "minute": 6}
